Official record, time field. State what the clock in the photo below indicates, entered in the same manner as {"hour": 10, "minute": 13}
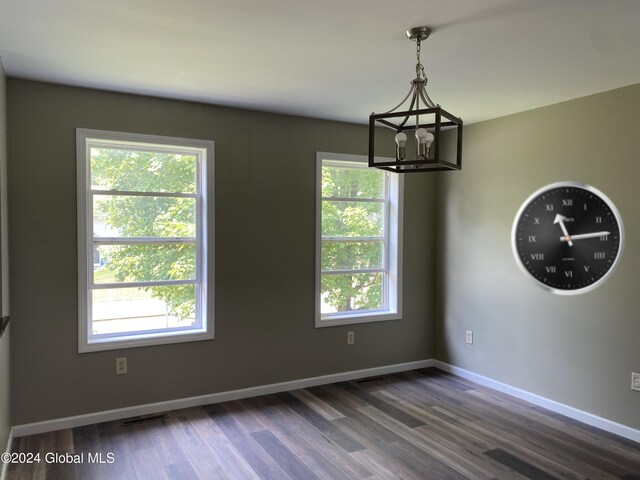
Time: {"hour": 11, "minute": 14}
